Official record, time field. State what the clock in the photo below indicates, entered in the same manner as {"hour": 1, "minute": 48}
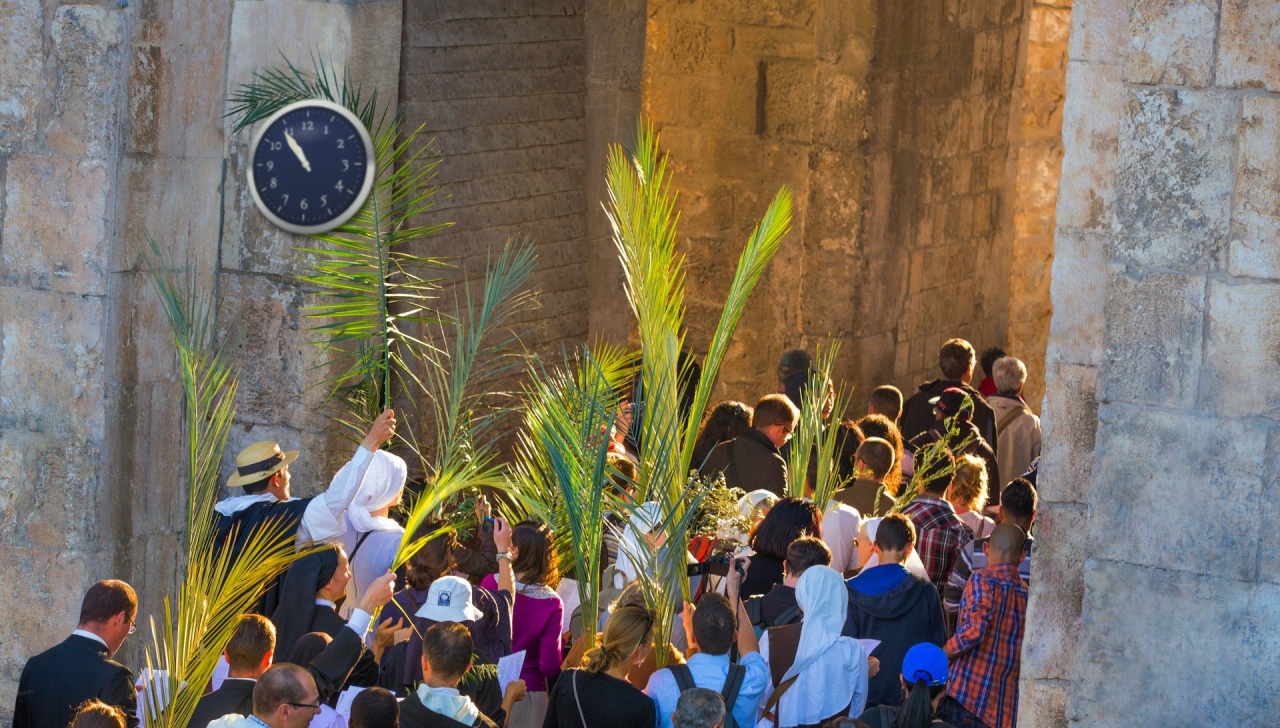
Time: {"hour": 10, "minute": 54}
